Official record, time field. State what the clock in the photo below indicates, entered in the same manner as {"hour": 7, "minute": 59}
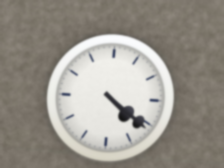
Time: {"hour": 4, "minute": 21}
